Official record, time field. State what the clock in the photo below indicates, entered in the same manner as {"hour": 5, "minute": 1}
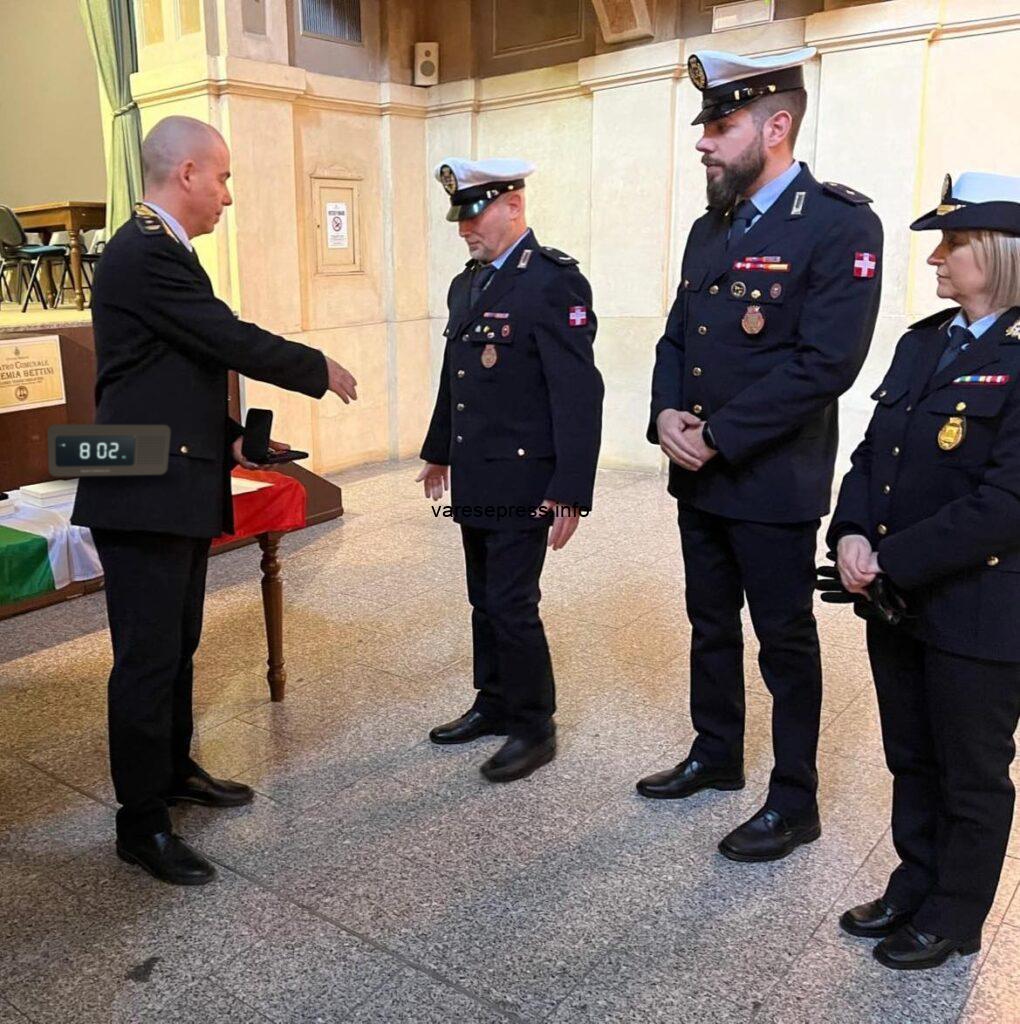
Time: {"hour": 8, "minute": 2}
